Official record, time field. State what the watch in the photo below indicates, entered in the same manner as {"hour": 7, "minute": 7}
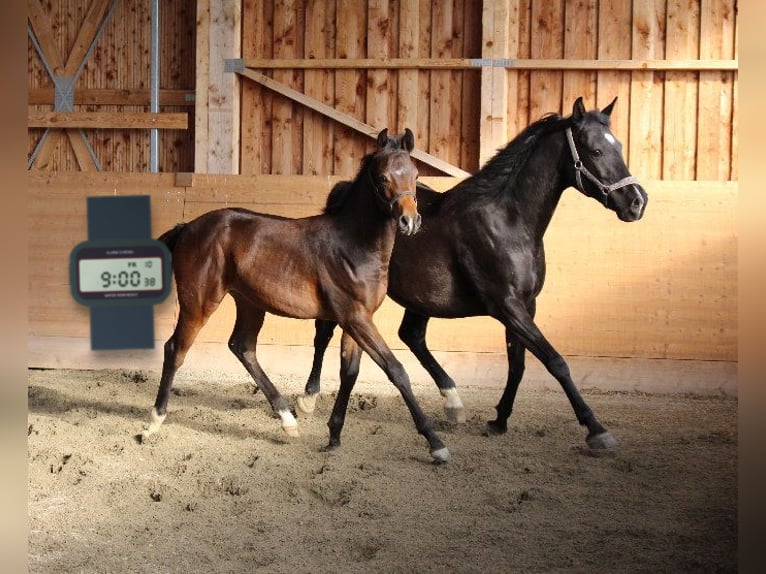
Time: {"hour": 9, "minute": 0}
